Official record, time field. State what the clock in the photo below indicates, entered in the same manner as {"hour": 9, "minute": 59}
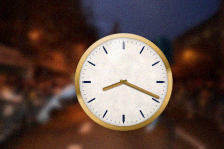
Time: {"hour": 8, "minute": 19}
